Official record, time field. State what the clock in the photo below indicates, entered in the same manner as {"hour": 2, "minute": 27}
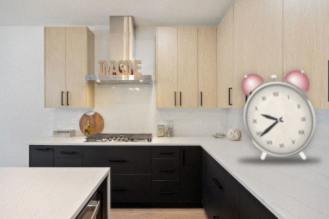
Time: {"hour": 9, "minute": 39}
